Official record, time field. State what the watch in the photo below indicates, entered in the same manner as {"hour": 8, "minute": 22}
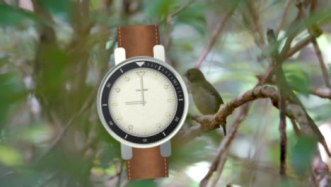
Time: {"hour": 9, "minute": 0}
